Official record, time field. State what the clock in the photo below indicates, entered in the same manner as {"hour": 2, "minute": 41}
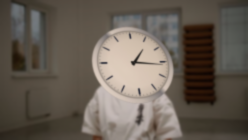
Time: {"hour": 1, "minute": 16}
